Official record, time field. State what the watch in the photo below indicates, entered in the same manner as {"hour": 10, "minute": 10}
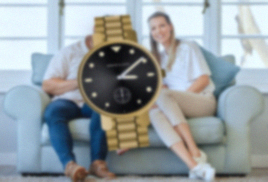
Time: {"hour": 3, "minute": 9}
